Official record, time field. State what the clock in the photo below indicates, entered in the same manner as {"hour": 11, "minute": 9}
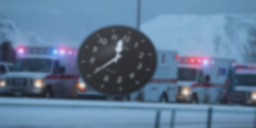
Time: {"hour": 11, "minute": 35}
